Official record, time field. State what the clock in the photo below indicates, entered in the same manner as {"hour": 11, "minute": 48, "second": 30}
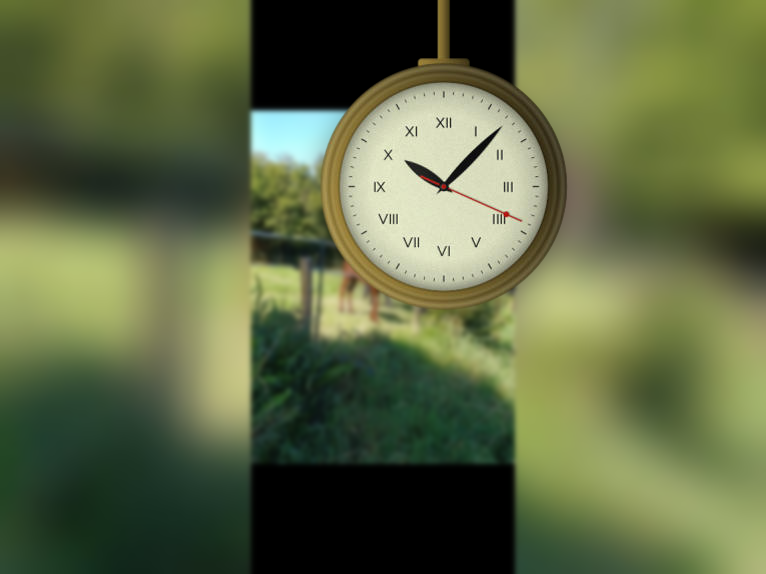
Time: {"hour": 10, "minute": 7, "second": 19}
